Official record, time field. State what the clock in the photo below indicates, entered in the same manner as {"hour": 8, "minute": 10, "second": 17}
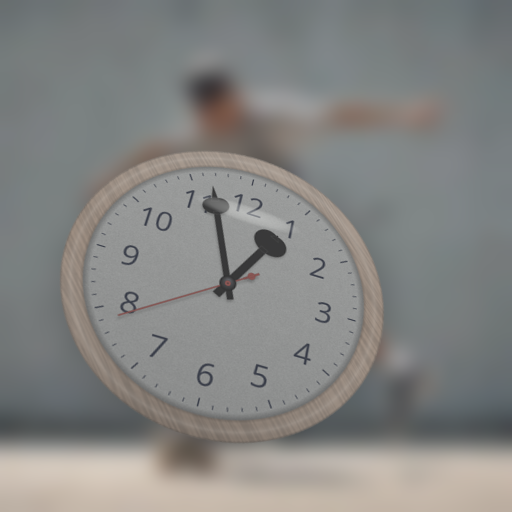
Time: {"hour": 12, "minute": 56, "second": 39}
